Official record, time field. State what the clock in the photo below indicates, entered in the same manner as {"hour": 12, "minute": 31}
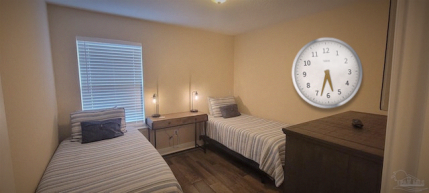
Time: {"hour": 5, "minute": 33}
